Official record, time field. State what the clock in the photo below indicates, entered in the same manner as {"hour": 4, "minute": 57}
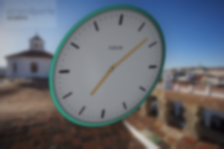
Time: {"hour": 7, "minute": 8}
